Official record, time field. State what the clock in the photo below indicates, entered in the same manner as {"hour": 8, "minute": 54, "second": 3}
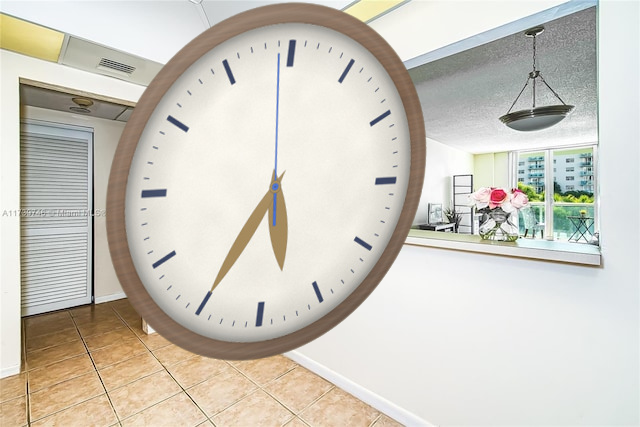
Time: {"hour": 5, "minute": 34, "second": 59}
